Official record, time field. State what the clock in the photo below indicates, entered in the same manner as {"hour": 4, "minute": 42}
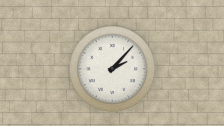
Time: {"hour": 2, "minute": 7}
